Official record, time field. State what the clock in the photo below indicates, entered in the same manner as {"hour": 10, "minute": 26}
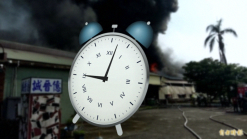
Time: {"hour": 9, "minute": 2}
